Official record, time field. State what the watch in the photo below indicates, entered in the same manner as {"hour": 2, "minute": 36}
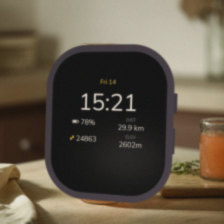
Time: {"hour": 15, "minute": 21}
